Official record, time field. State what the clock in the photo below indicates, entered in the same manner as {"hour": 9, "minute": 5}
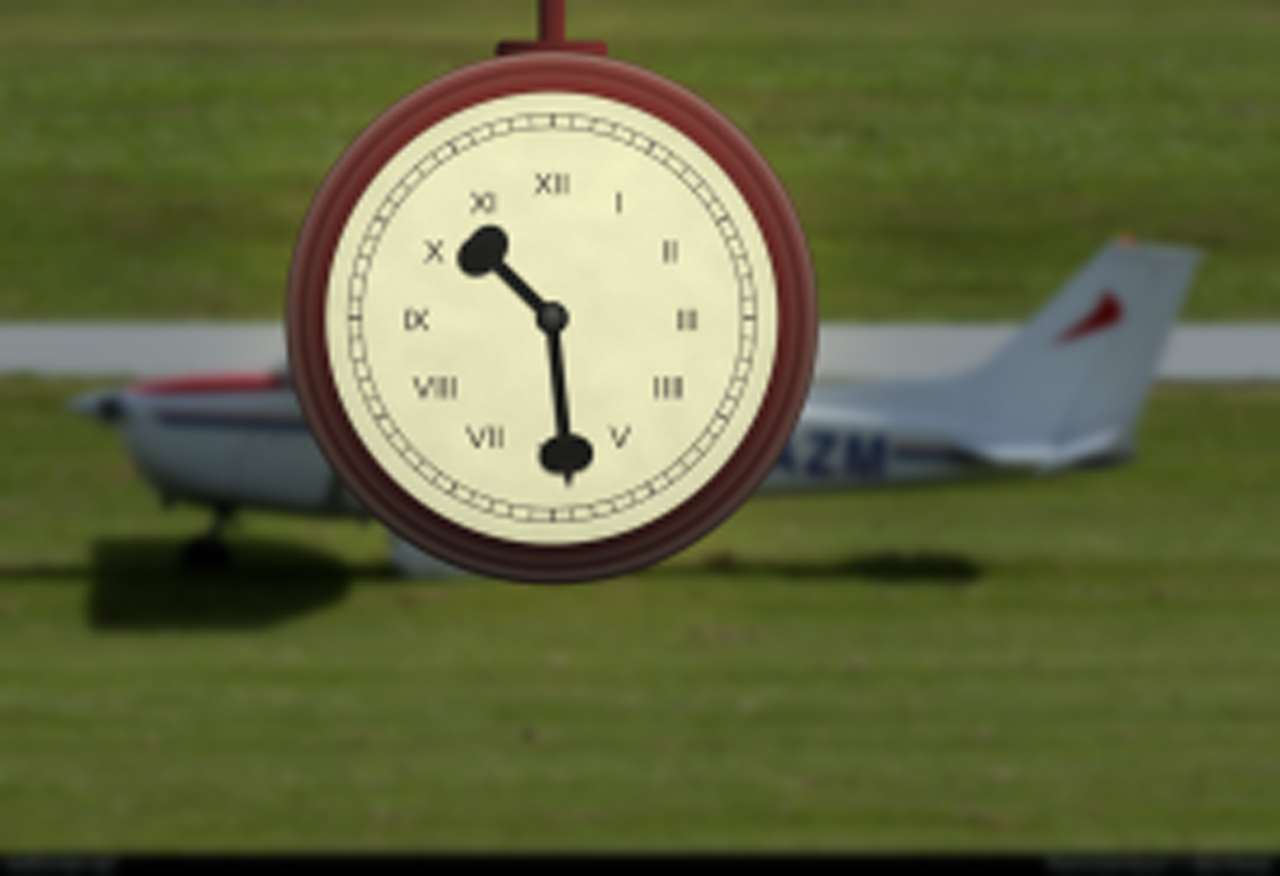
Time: {"hour": 10, "minute": 29}
